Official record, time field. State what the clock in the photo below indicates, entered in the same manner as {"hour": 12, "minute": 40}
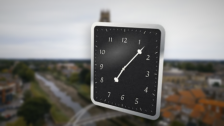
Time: {"hour": 7, "minute": 7}
